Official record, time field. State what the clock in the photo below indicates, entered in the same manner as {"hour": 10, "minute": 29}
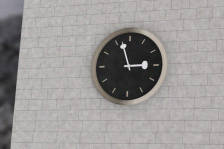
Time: {"hour": 2, "minute": 57}
